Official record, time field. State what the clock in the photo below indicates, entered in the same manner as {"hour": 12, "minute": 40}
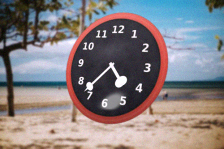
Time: {"hour": 4, "minute": 37}
